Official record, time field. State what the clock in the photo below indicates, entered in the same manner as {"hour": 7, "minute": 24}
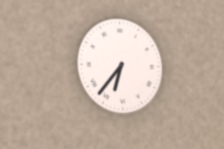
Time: {"hour": 6, "minute": 37}
